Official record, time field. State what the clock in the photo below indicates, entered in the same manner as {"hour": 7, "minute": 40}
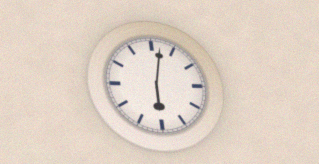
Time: {"hour": 6, "minute": 2}
